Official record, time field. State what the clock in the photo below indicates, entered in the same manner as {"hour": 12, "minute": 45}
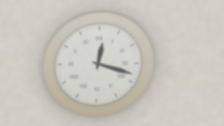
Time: {"hour": 12, "minute": 18}
